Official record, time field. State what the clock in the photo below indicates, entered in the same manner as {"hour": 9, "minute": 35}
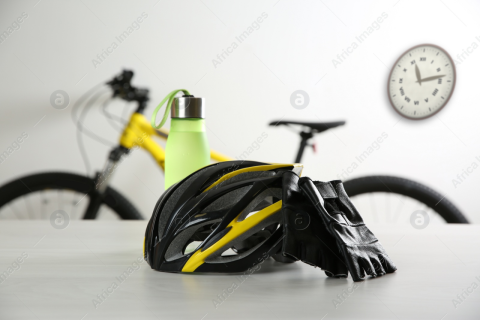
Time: {"hour": 11, "minute": 13}
